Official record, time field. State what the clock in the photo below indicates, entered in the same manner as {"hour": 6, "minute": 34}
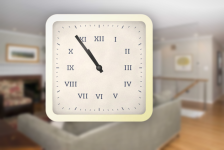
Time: {"hour": 10, "minute": 54}
